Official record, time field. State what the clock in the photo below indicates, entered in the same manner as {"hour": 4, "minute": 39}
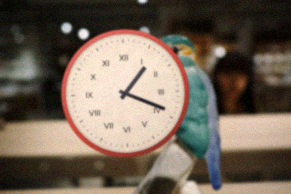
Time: {"hour": 1, "minute": 19}
